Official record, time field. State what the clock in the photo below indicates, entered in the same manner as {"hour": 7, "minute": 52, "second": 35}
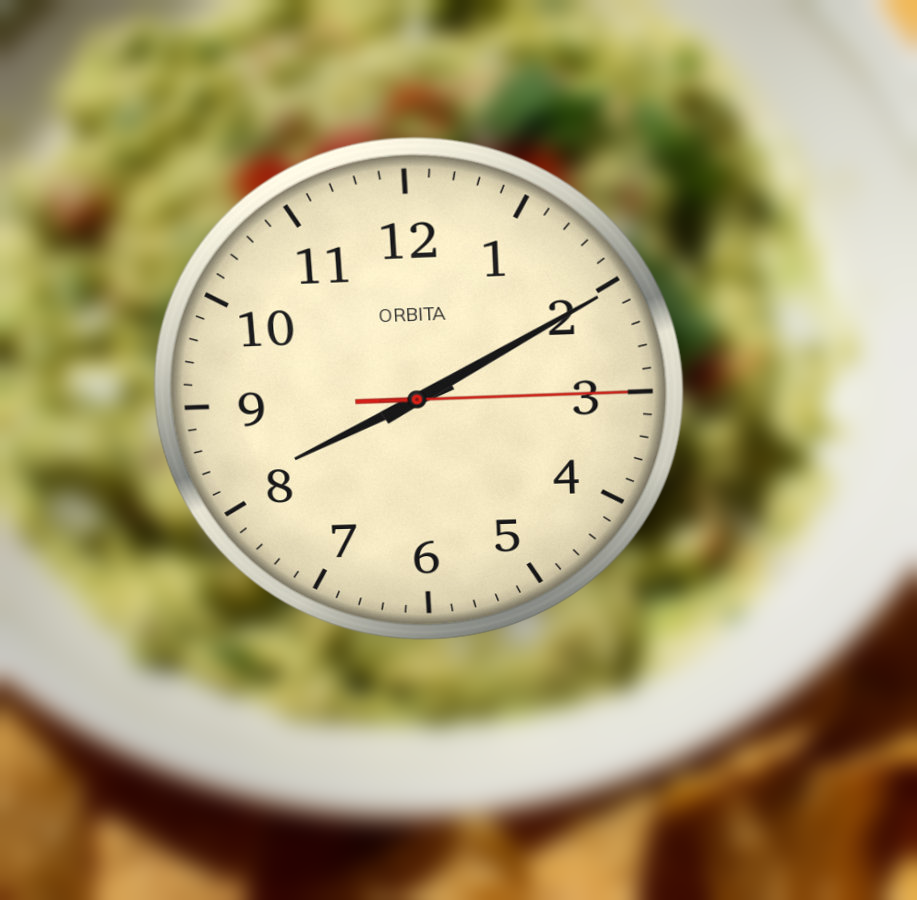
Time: {"hour": 8, "minute": 10, "second": 15}
